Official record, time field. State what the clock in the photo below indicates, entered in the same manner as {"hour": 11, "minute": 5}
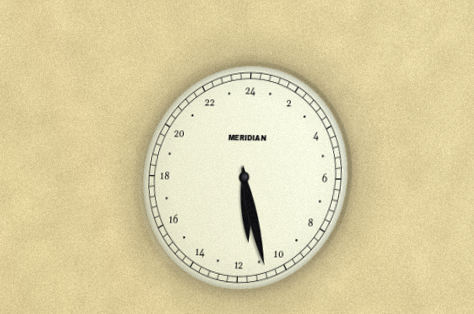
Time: {"hour": 11, "minute": 27}
